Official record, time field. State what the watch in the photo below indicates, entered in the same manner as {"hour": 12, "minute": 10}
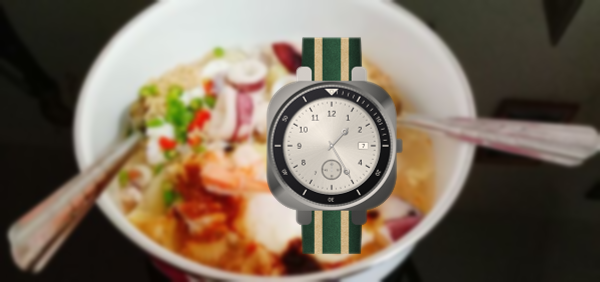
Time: {"hour": 1, "minute": 25}
